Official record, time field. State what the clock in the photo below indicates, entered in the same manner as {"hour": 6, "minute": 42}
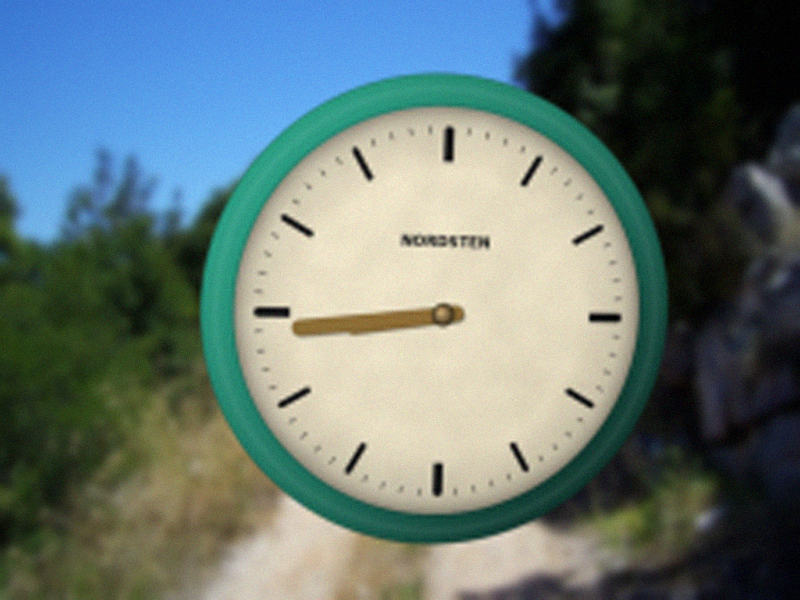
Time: {"hour": 8, "minute": 44}
